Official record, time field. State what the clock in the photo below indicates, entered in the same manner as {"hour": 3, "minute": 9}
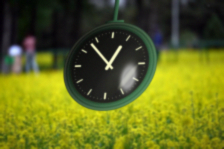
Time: {"hour": 12, "minute": 53}
